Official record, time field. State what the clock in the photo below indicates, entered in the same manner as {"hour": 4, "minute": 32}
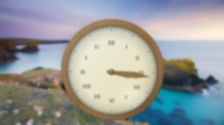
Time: {"hour": 3, "minute": 16}
